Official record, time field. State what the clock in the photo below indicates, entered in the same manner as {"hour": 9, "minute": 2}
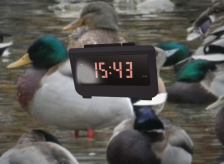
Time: {"hour": 15, "minute": 43}
